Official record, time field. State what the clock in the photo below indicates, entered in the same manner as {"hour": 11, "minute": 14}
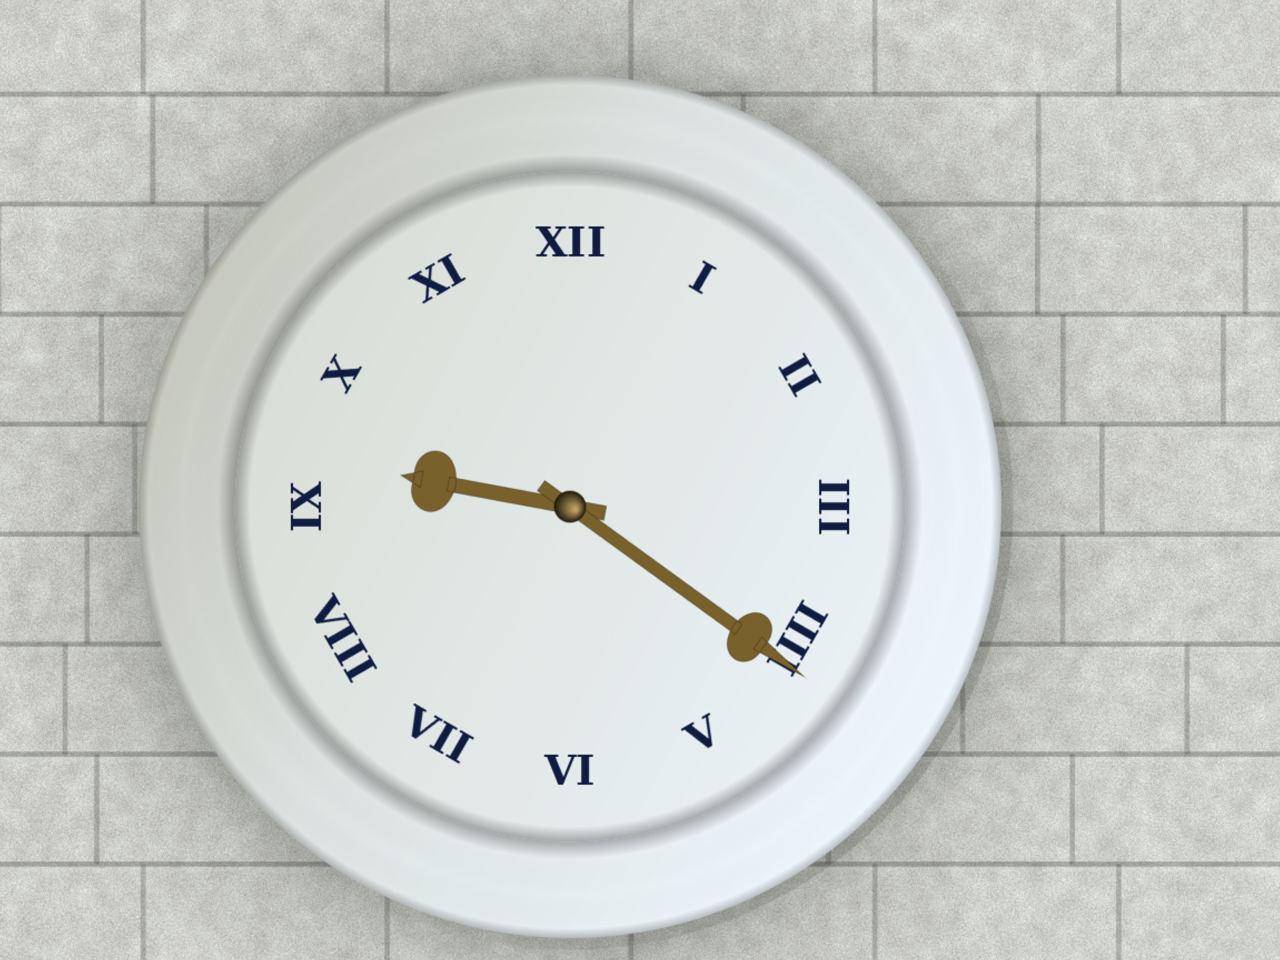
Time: {"hour": 9, "minute": 21}
